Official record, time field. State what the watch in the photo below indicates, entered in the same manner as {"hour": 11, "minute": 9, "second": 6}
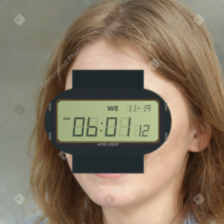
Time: {"hour": 6, "minute": 1, "second": 12}
